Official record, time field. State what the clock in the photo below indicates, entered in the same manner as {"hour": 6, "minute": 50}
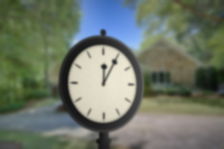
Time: {"hour": 12, "minute": 5}
